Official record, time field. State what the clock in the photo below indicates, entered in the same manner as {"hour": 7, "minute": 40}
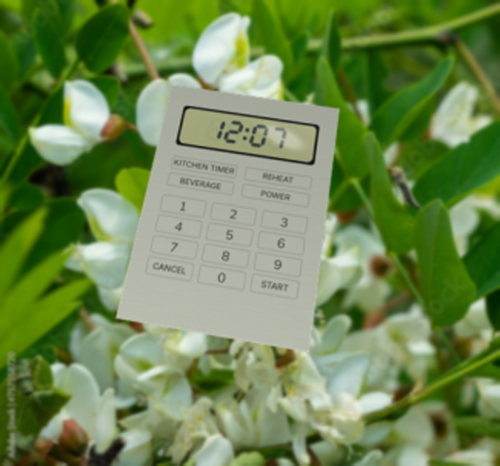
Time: {"hour": 12, "minute": 7}
